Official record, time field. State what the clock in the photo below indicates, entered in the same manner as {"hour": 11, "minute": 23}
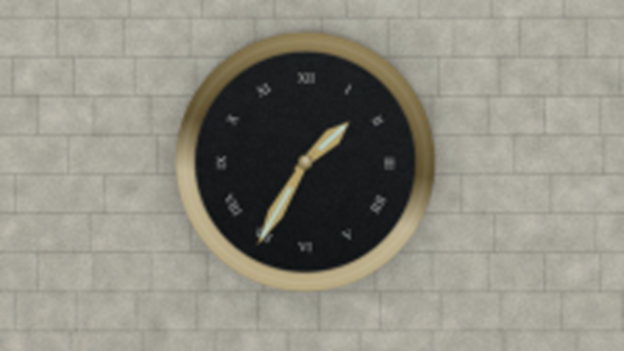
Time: {"hour": 1, "minute": 35}
